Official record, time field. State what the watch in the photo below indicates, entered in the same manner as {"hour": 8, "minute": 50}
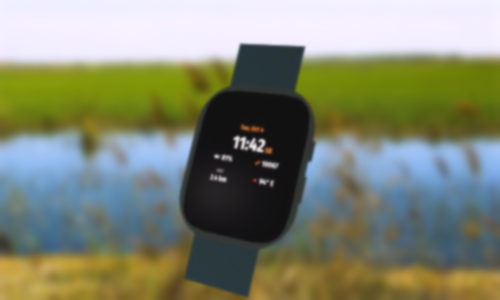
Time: {"hour": 11, "minute": 42}
